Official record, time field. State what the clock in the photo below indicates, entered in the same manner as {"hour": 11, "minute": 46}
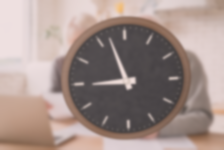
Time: {"hour": 8, "minute": 57}
